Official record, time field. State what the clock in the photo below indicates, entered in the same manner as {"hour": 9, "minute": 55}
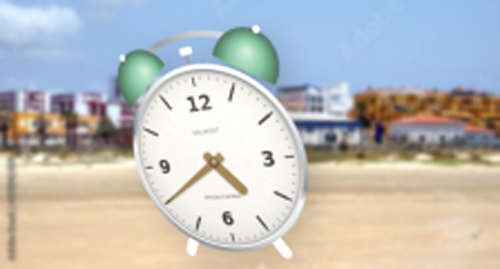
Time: {"hour": 4, "minute": 40}
